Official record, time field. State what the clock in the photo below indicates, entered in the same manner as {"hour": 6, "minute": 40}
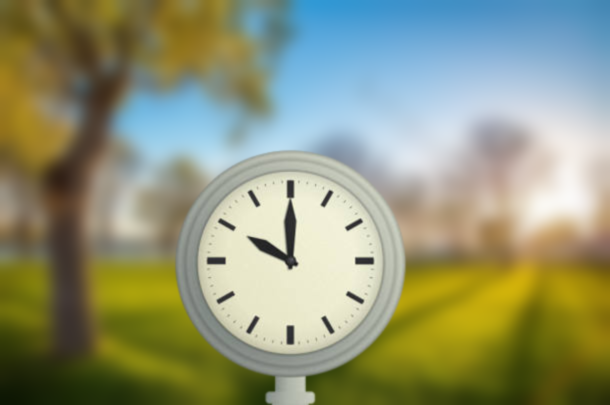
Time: {"hour": 10, "minute": 0}
